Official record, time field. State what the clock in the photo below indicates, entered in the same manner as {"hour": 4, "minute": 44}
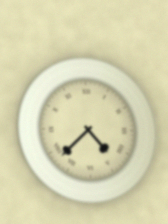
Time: {"hour": 4, "minute": 38}
